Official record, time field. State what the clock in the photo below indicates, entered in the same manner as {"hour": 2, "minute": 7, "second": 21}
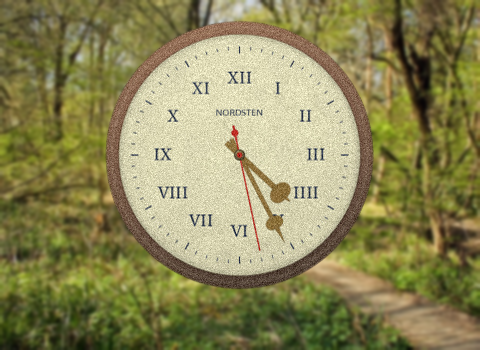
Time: {"hour": 4, "minute": 25, "second": 28}
